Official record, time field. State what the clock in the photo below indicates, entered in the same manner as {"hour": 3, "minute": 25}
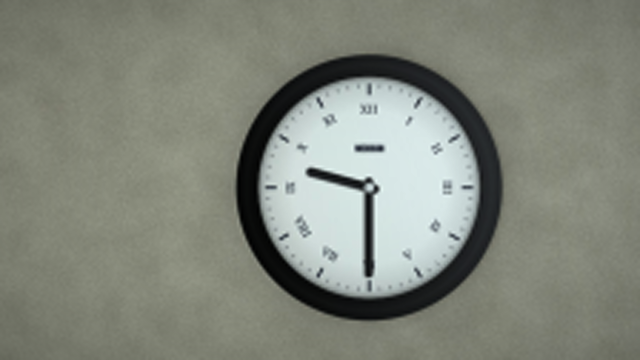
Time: {"hour": 9, "minute": 30}
